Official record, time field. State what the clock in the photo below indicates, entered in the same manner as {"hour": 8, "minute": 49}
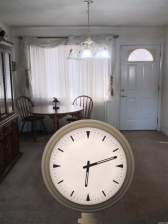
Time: {"hour": 6, "minute": 12}
